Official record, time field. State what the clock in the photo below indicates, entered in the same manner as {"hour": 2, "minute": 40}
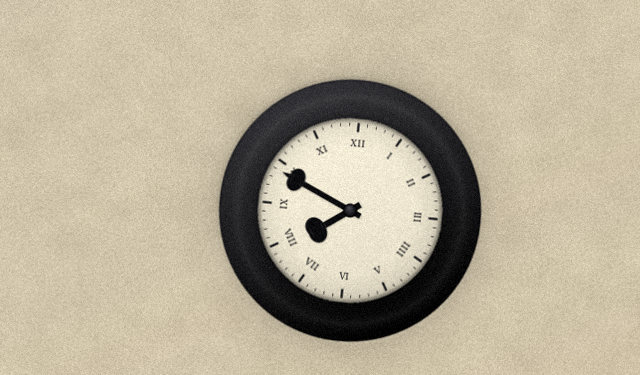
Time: {"hour": 7, "minute": 49}
